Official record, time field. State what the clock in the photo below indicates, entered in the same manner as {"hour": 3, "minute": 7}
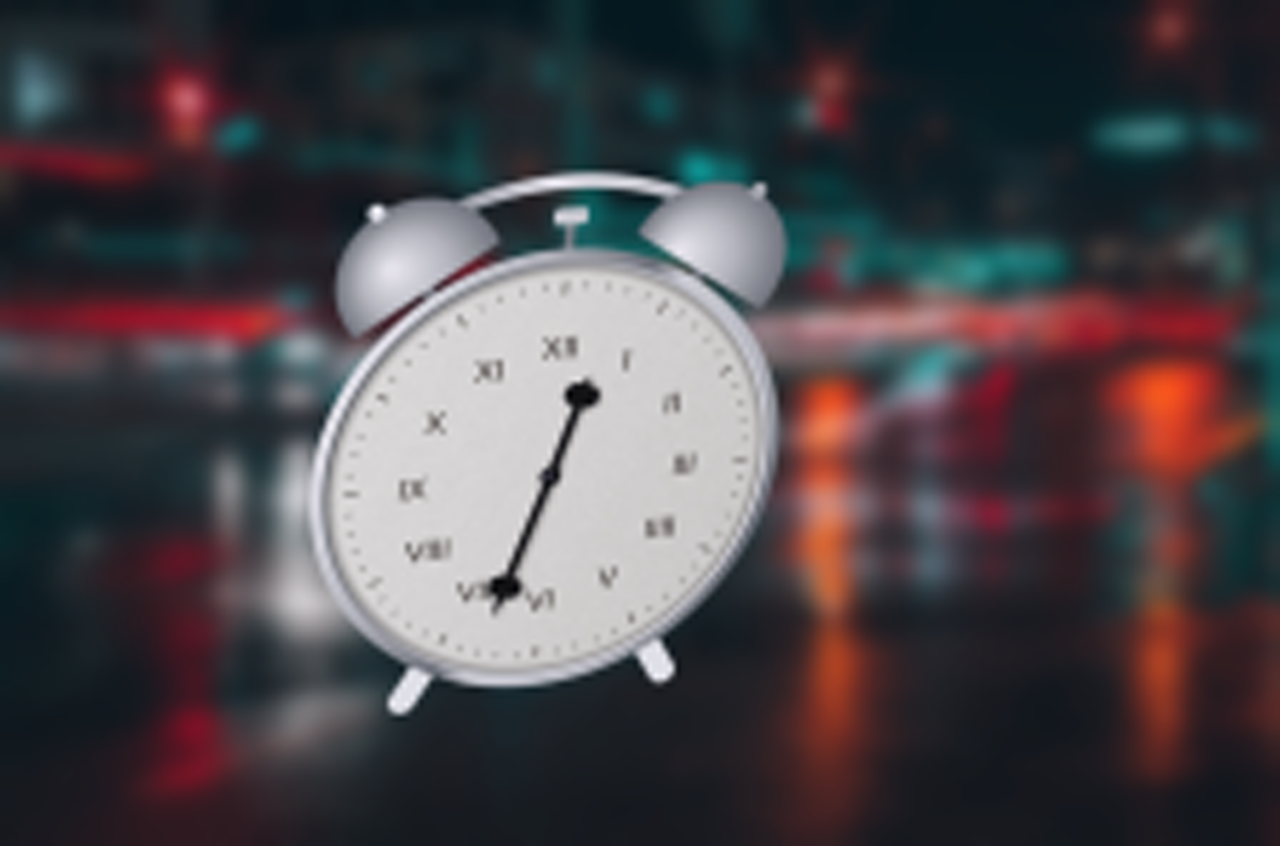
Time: {"hour": 12, "minute": 33}
